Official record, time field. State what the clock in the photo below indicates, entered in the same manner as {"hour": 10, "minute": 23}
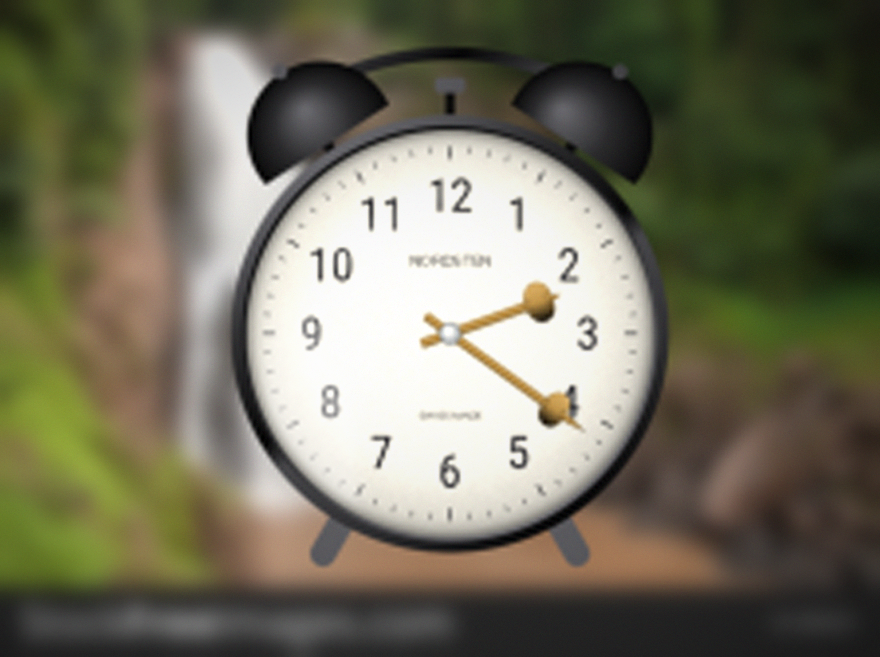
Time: {"hour": 2, "minute": 21}
